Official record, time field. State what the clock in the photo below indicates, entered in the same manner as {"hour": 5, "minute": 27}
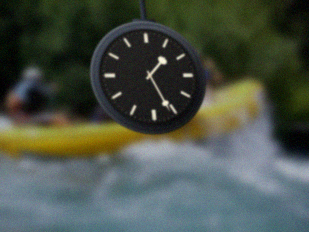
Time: {"hour": 1, "minute": 26}
